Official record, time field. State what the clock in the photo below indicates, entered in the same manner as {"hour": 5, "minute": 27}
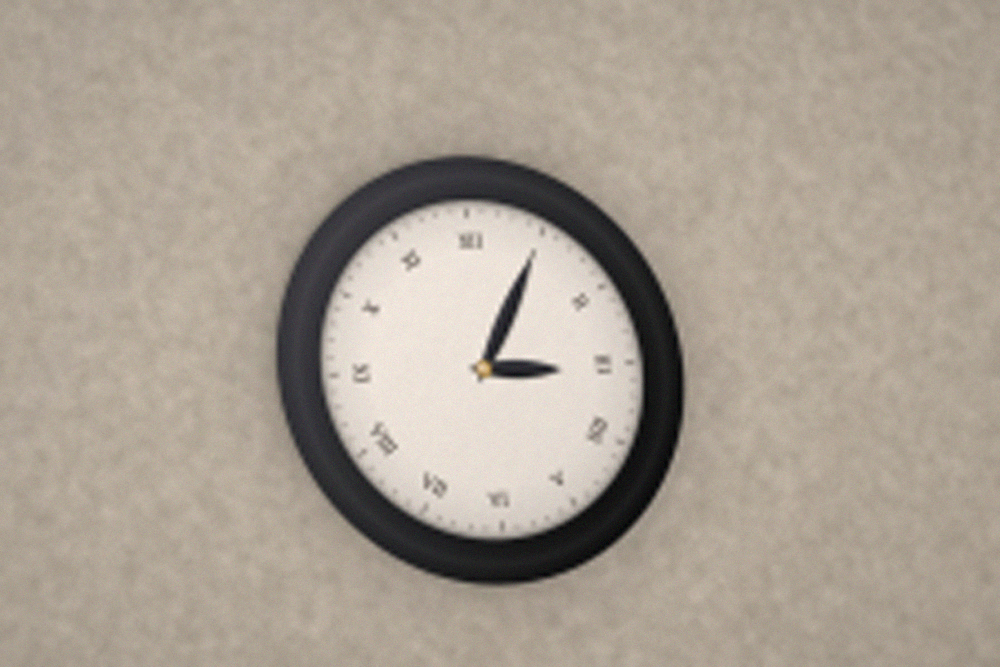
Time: {"hour": 3, "minute": 5}
